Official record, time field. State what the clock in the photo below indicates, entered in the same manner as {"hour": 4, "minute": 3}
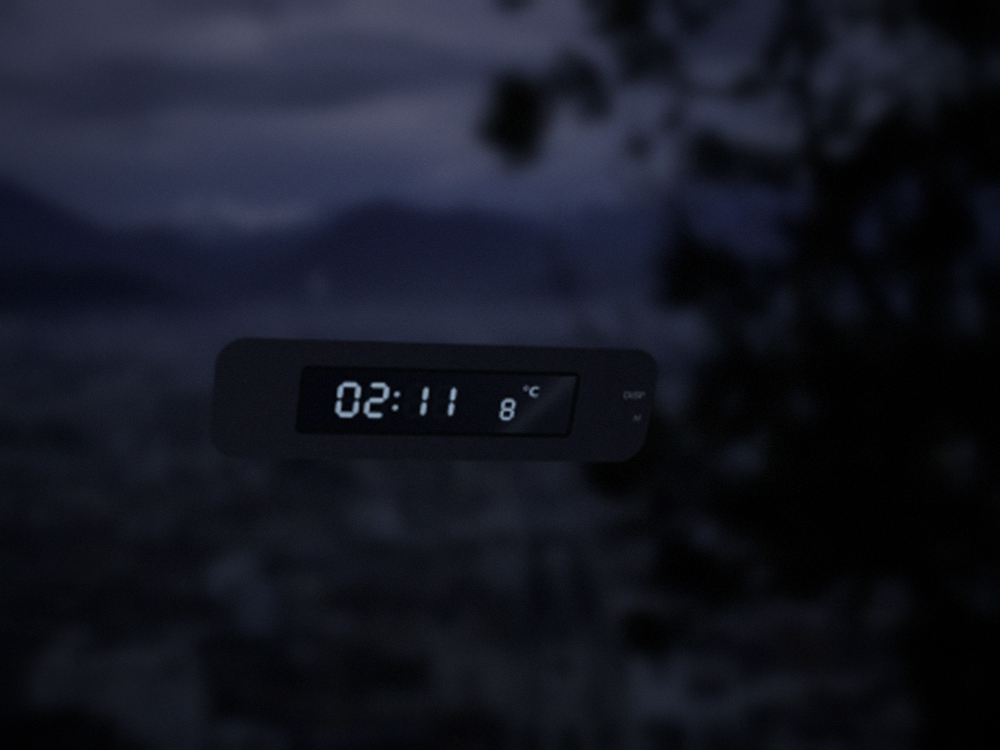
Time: {"hour": 2, "minute": 11}
